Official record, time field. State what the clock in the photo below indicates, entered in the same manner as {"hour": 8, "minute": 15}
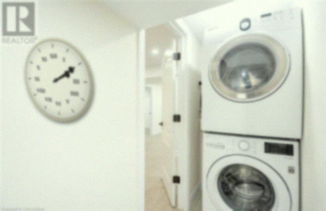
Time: {"hour": 2, "minute": 10}
